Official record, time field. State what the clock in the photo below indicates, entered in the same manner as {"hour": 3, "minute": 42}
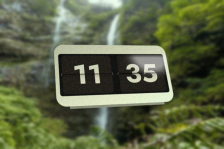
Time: {"hour": 11, "minute": 35}
